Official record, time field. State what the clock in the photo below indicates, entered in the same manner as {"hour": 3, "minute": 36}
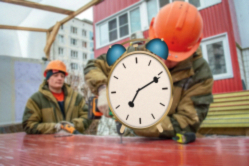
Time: {"hour": 7, "minute": 11}
